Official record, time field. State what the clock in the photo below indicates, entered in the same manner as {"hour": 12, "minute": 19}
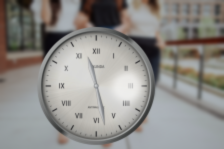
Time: {"hour": 11, "minute": 28}
